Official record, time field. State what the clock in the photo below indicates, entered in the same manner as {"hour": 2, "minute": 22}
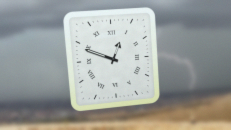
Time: {"hour": 12, "minute": 49}
